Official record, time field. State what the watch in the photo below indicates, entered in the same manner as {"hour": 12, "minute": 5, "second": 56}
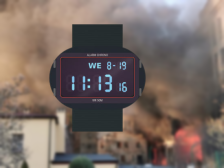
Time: {"hour": 11, "minute": 13, "second": 16}
